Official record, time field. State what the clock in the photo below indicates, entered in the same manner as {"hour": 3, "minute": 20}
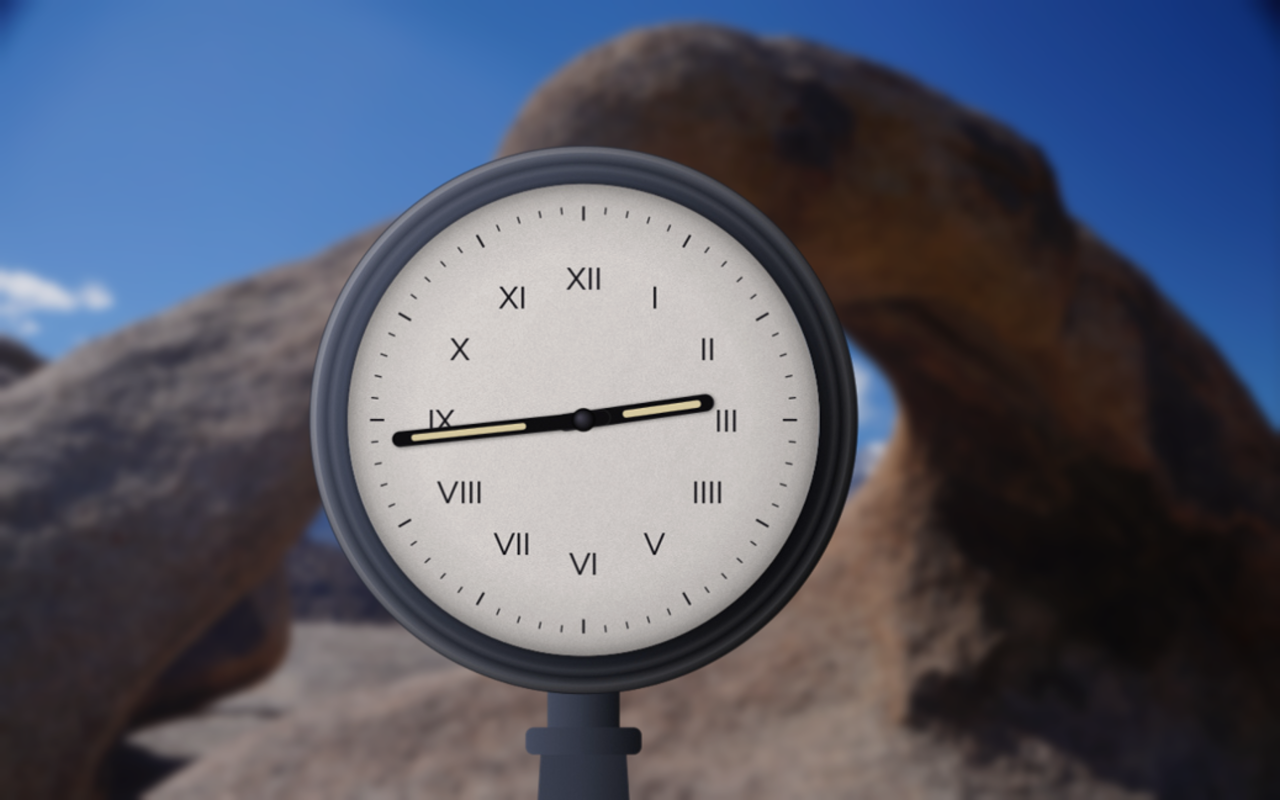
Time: {"hour": 2, "minute": 44}
